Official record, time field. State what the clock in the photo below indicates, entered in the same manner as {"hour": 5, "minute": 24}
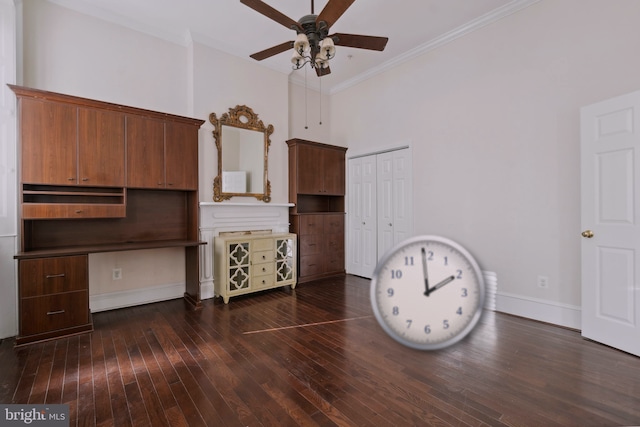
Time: {"hour": 1, "minute": 59}
